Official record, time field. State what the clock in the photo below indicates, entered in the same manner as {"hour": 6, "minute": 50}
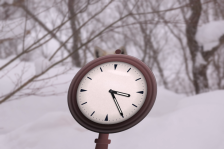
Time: {"hour": 3, "minute": 25}
